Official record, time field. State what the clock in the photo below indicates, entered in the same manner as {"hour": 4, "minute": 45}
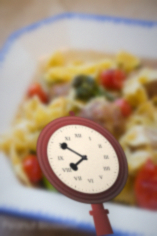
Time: {"hour": 7, "minute": 51}
